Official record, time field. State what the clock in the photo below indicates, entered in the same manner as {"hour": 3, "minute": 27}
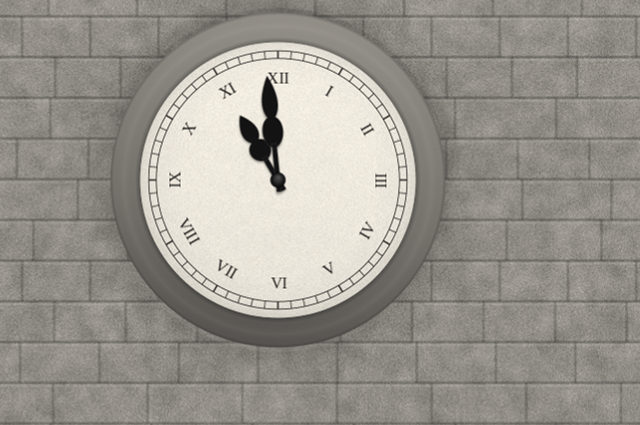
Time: {"hour": 10, "minute": 59}
